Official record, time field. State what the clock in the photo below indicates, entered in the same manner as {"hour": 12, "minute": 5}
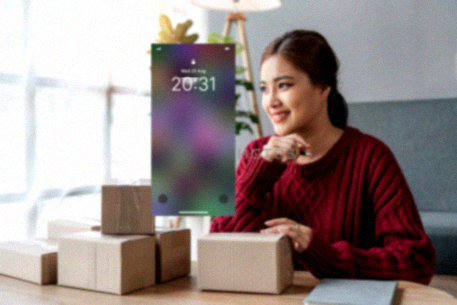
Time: {"hour": 20, "minute": 31}
